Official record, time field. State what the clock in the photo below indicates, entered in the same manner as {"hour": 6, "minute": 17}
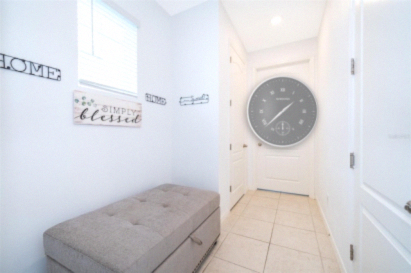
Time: {"hour": 1, "minute": 38}
